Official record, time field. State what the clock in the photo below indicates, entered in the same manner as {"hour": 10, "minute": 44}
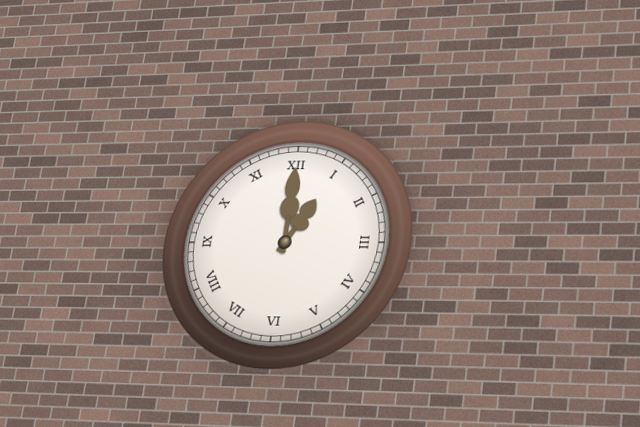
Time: {"hour": 1, "minute": 0}
